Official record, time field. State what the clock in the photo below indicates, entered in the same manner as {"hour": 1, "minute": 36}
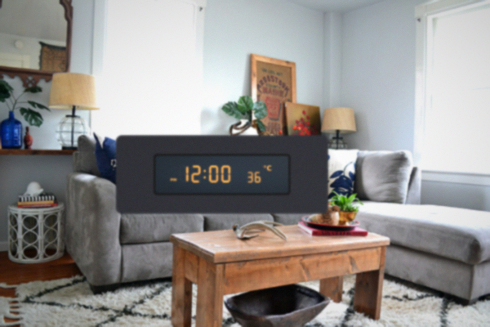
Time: {"hour": 12, "minute": 0}
